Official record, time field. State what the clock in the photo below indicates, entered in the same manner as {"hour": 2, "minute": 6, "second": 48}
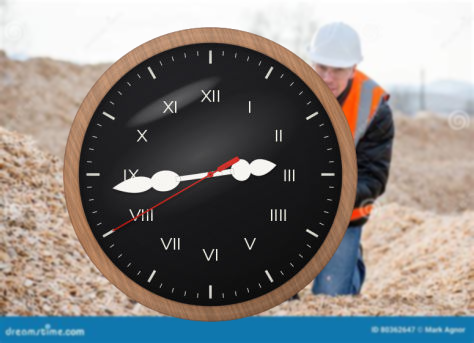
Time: {"hour": 2, "minute": 43, "second": 40}
